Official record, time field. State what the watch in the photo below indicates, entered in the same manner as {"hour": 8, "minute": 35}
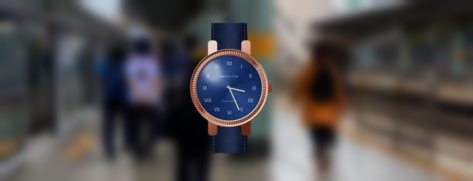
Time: {"hour": 3, "minute": 26}
